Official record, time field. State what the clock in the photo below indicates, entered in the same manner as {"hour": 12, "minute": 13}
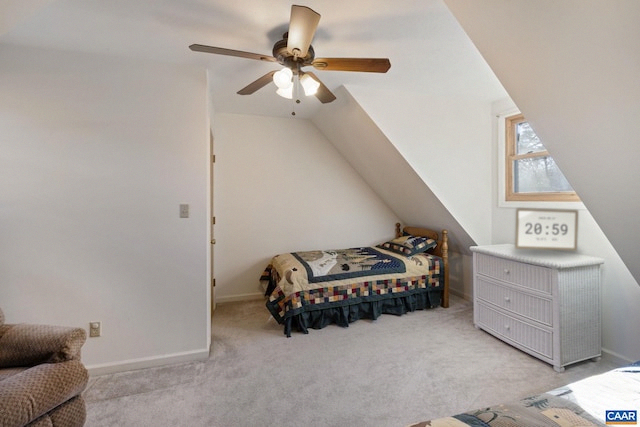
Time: {"hour": 20, "minute": 59}
